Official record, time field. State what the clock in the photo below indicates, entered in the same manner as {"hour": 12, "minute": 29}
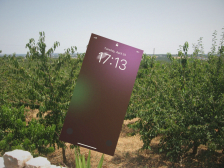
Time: {"hour": 17, "minute": 13}
